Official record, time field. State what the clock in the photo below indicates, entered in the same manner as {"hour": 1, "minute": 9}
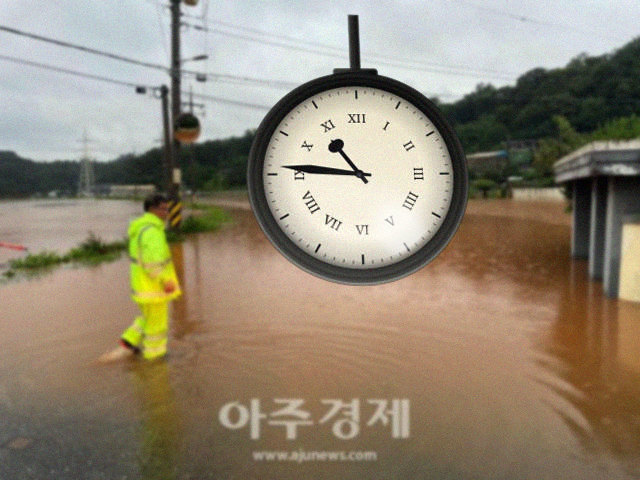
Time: {"hour": 10, "minute": 46}
